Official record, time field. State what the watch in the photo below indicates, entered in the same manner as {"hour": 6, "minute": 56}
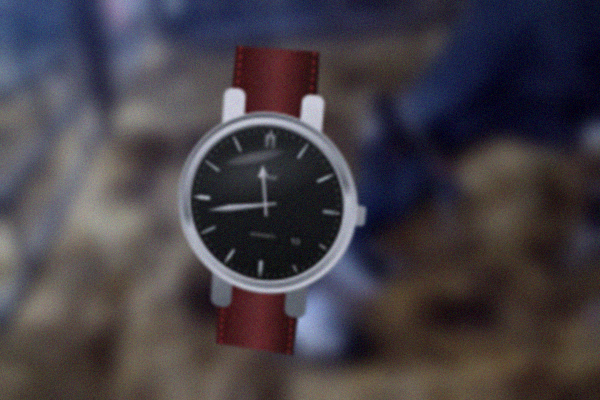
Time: {"hour": 11, "minute": 43}
